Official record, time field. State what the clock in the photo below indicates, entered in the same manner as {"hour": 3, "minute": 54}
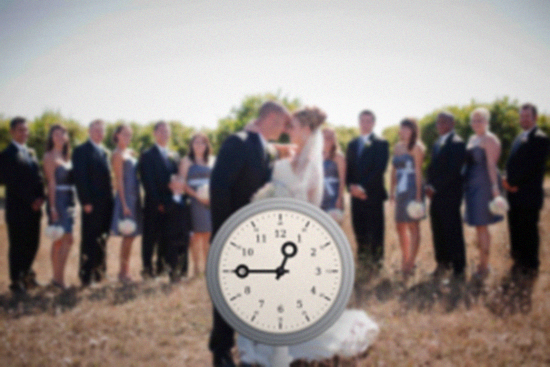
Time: {"hour": 12, "minute": 45}
